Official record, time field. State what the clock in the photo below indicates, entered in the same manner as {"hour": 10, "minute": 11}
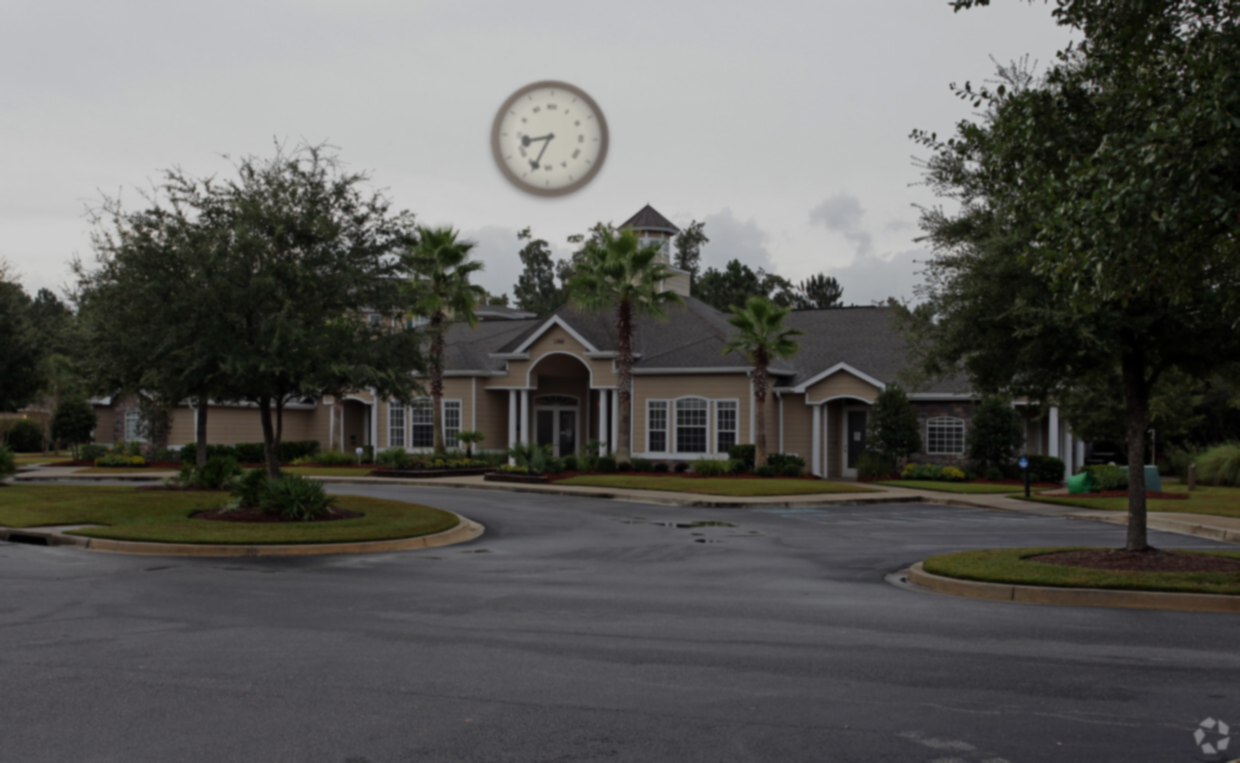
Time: {"hour": 8, "minute": 34}
